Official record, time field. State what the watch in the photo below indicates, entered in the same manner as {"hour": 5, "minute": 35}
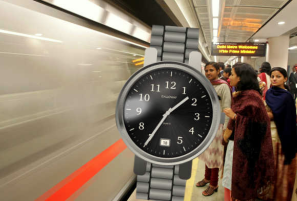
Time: {"hour": 1, "minute": 35}
